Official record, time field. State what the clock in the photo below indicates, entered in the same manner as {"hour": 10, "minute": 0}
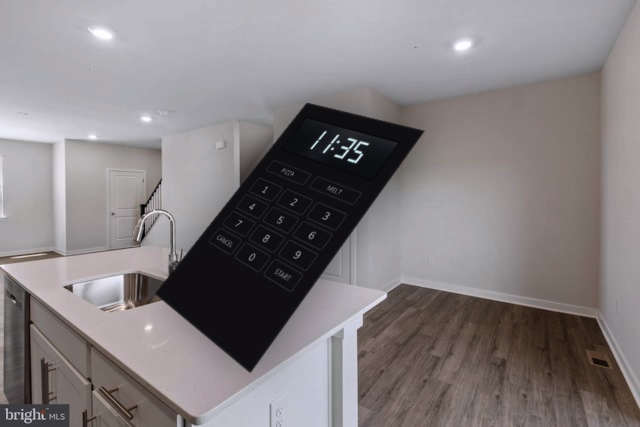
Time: {"hour": 11, "minute": 35}
